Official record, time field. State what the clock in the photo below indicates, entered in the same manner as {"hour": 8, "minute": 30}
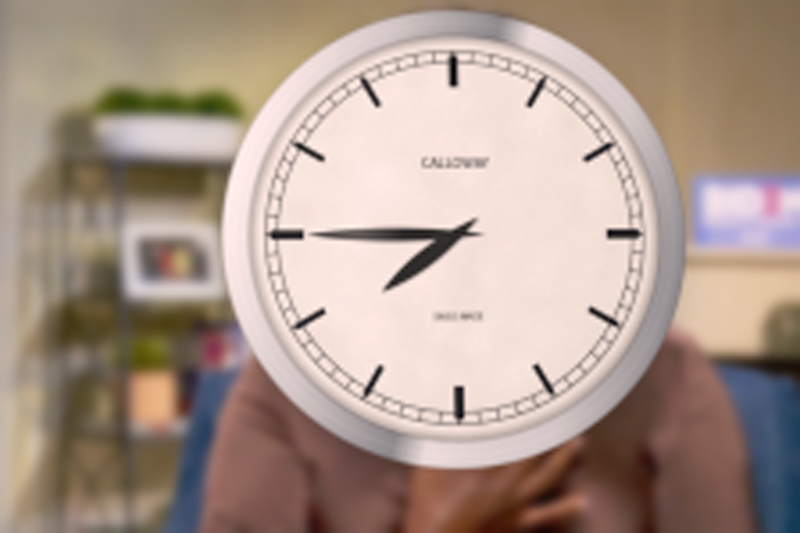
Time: {"hour": 7, "minute": 45}
